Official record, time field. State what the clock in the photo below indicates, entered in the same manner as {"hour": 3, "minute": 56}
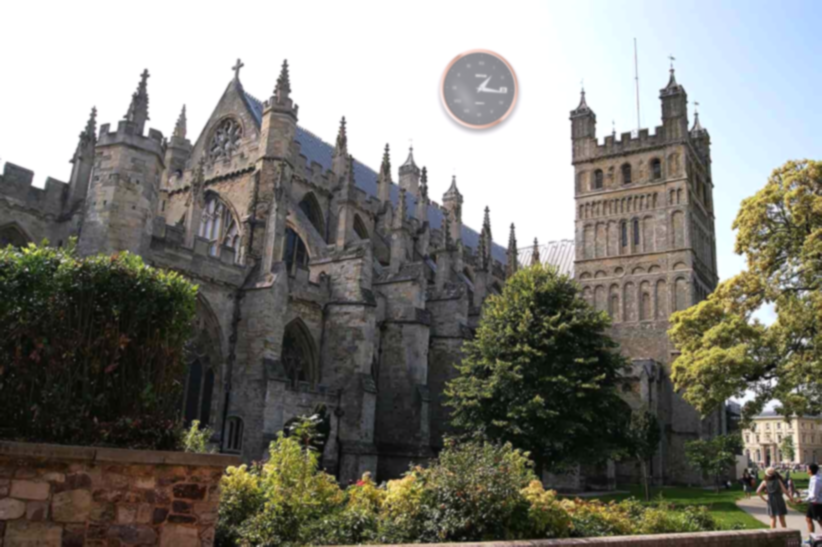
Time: {"hour": 1, "minute": 16}
